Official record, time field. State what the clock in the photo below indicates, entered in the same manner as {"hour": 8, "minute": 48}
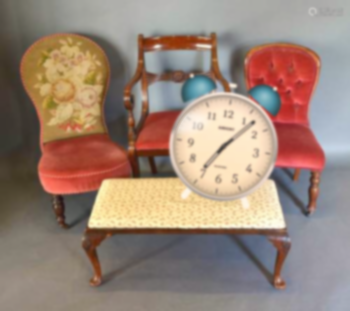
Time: {"hour": 7, "minute": 7}
